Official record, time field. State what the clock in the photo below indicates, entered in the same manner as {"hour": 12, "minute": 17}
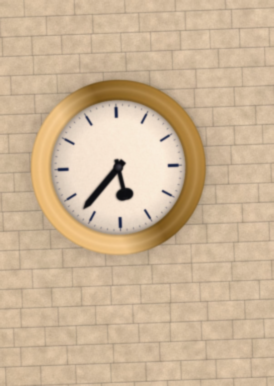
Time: {"hour": 5, "minute": 37}
